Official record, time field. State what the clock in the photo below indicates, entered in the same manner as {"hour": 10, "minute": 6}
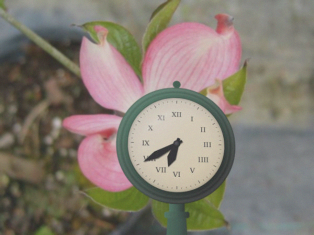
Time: {"hour": 6, "minute": 40}
